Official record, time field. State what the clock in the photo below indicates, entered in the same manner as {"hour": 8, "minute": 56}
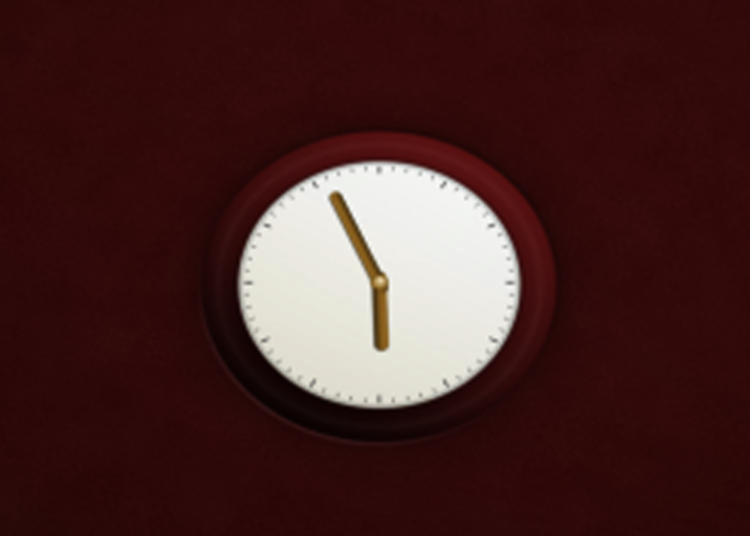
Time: {"hour": 5, "minute": 56}
